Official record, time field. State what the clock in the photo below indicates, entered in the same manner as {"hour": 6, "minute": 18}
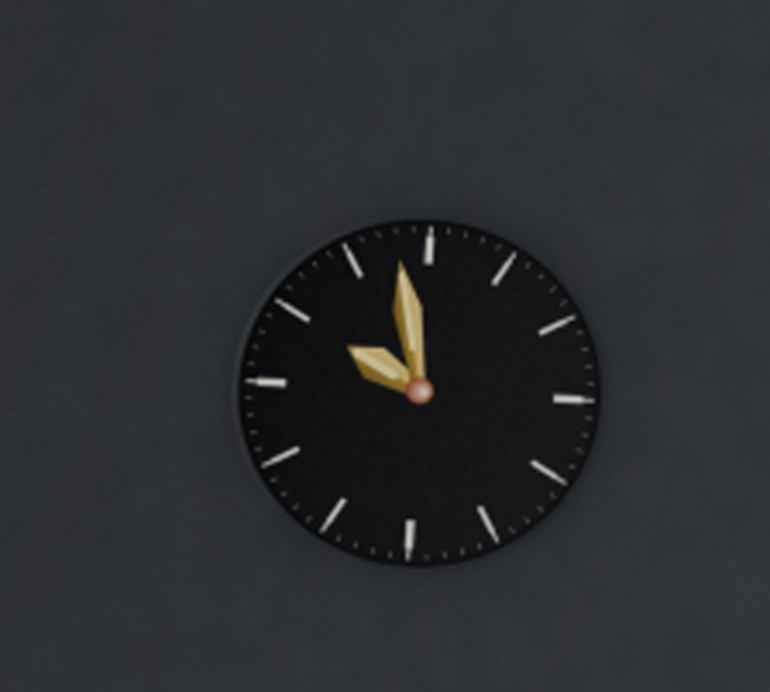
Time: {"hour": 9, "minute": 58}
